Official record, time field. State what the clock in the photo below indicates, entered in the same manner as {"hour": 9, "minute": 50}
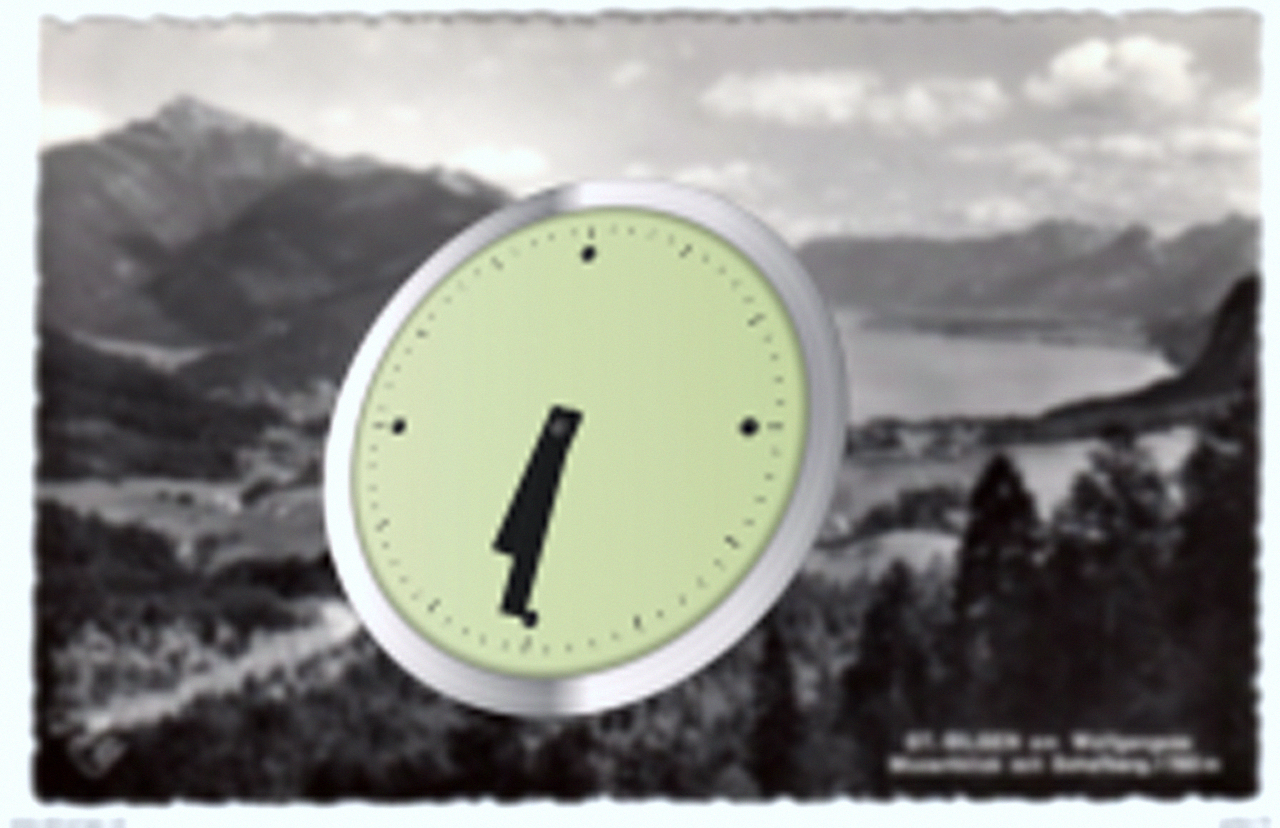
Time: {"hour": 6, "minute": 31}
